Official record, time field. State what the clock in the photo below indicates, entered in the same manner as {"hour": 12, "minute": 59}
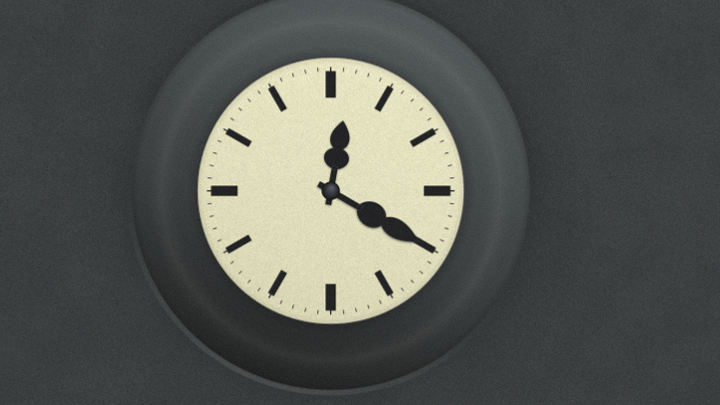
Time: {"hour": 12, "minute": 20}
